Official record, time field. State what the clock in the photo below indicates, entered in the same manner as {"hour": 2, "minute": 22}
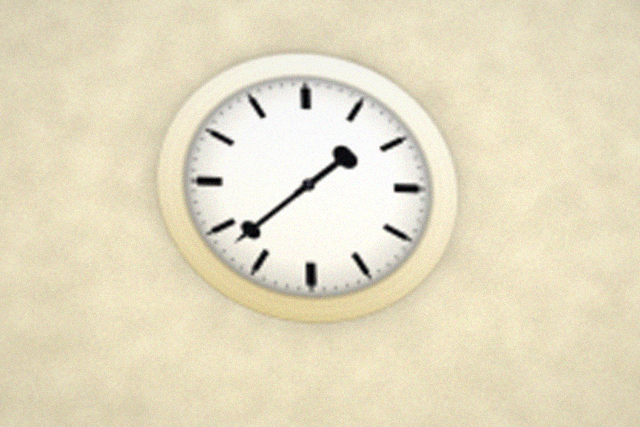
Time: {"hour": 1, "minute": 38}
